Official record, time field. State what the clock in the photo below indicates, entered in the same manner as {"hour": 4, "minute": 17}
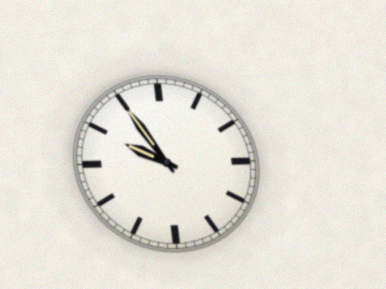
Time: {"hour": 9, "minute": 55}
